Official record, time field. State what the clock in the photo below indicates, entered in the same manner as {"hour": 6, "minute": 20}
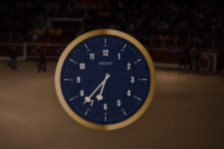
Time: {"hour": 6, "minute": 37}
